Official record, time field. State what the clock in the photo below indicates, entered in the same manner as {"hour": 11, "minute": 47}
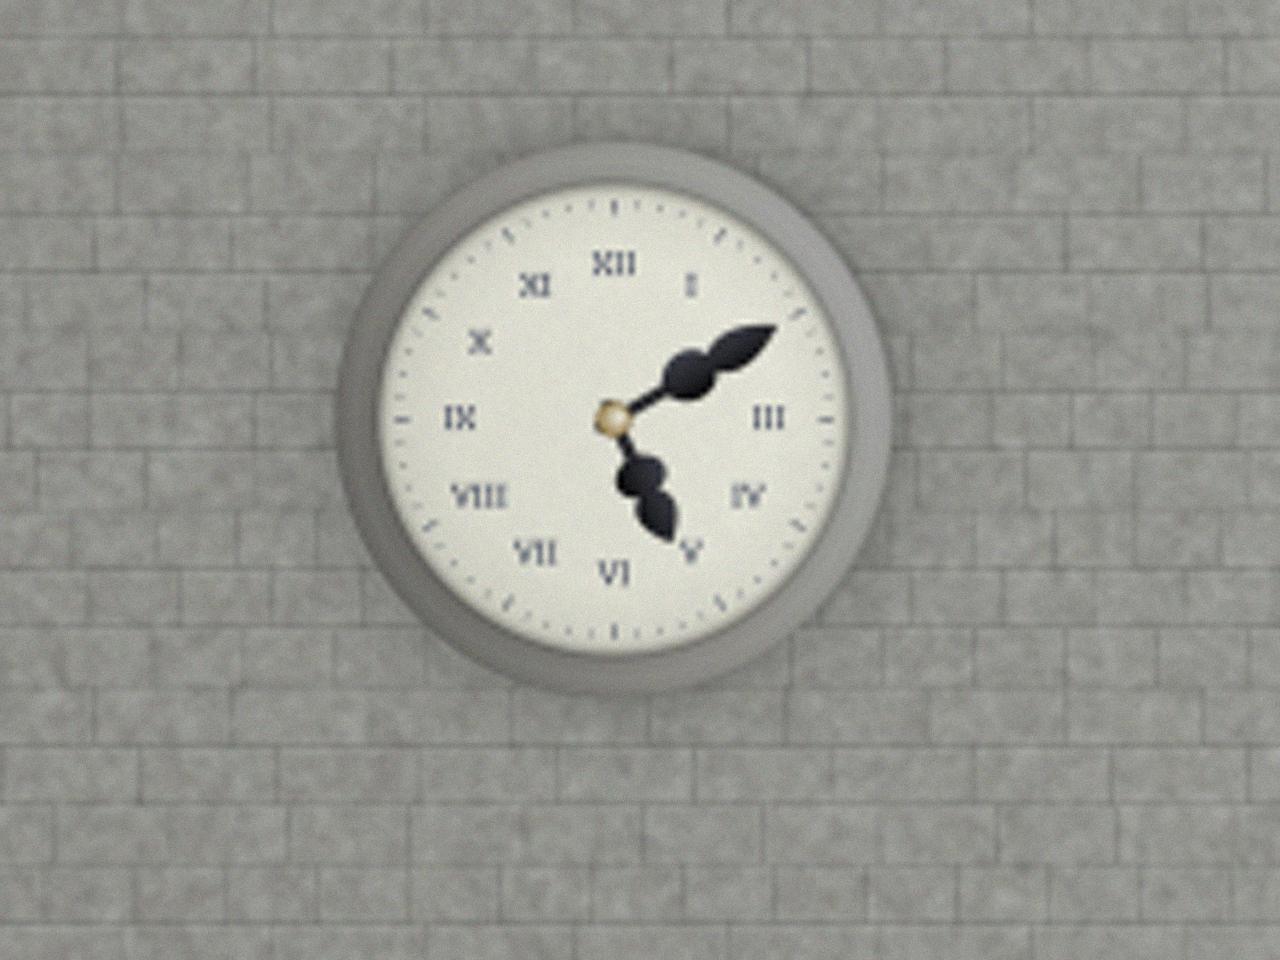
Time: {"hour": 5, "minute": 10}
